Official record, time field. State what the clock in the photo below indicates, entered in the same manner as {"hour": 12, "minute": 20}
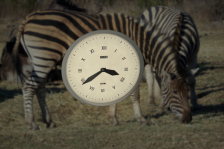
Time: {"hour": 3, "minute": 39}
